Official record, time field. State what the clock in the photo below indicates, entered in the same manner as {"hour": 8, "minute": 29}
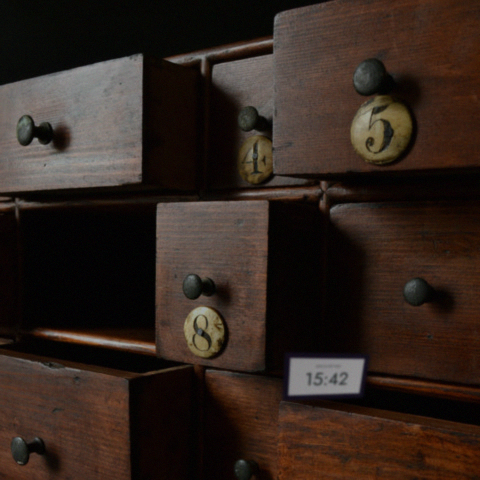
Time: {"hour": 15, "minute": 42}
